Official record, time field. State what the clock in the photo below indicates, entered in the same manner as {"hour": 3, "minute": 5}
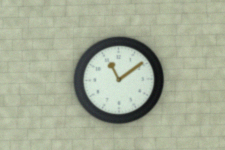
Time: {"hour": 11, "minute": 9}
